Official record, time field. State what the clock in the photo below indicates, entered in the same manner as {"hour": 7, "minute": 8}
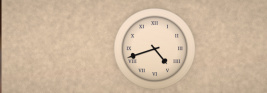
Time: {"hour": 4, "minute": 42}
